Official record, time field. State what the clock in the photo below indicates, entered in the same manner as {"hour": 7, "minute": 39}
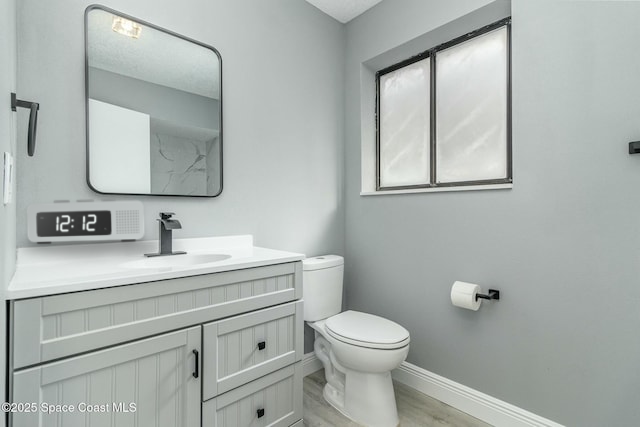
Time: {"hour": 12, "minute": 12}
